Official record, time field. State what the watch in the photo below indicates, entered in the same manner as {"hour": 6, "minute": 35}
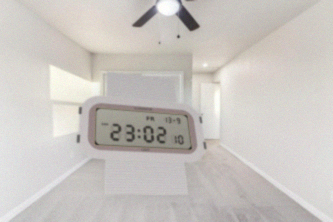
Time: {"hour": 23, "minute": 2}
